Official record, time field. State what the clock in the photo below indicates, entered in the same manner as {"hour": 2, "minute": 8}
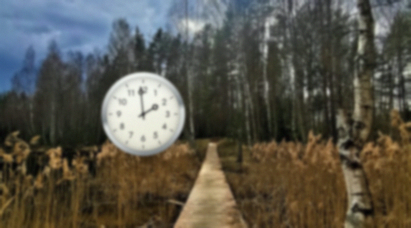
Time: {"hour": 1, "minute": 59}
